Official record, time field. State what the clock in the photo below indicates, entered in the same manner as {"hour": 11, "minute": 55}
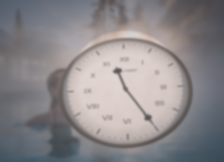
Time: {"hour": 11, "minute": 25}
